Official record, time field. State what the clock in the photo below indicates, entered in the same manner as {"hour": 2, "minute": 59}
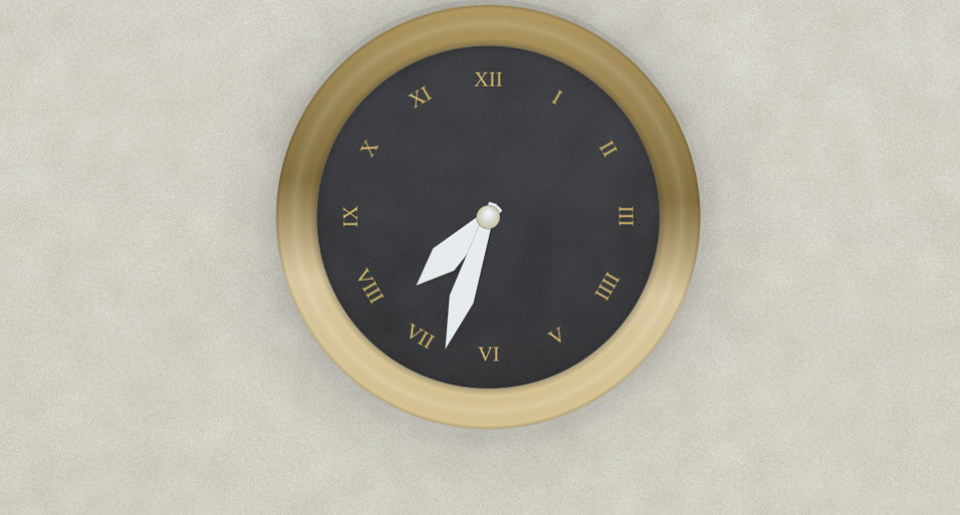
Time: {"hour": 7, "minute": 33}
